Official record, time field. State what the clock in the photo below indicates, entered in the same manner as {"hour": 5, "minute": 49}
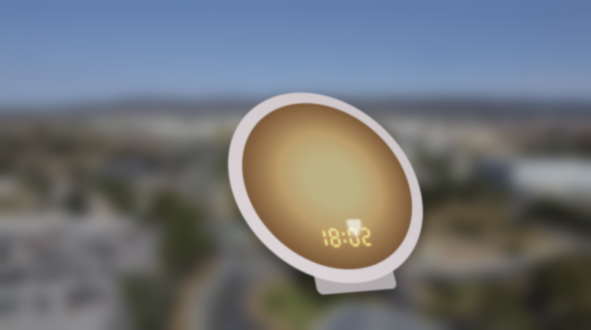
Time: {"hour": 18, "minute": 2}
